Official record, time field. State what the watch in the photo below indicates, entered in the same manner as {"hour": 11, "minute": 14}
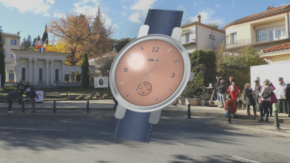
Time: {"hour": 12, "minute": 33}
